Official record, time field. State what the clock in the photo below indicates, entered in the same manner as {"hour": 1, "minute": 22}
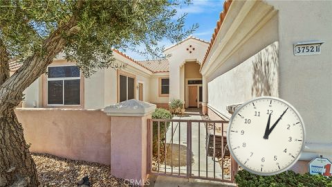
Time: {"hour": 12, "minute": 5}
